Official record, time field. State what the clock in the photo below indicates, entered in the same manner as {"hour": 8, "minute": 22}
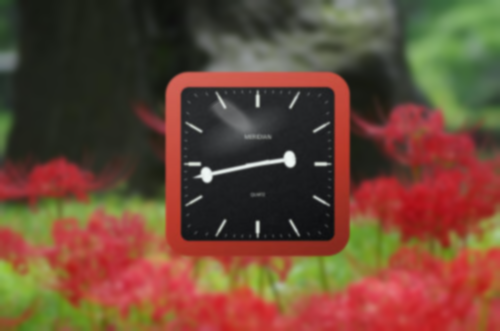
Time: {"hour": 2, "minute": 43}
